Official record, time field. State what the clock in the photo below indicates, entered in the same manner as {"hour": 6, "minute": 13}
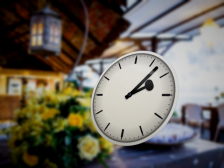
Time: {"hour": 2, "minute": 7}
